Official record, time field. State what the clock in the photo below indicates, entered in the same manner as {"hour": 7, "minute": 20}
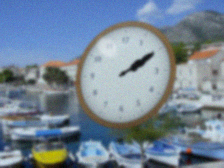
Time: {"hour": 2, "minute": 10}
